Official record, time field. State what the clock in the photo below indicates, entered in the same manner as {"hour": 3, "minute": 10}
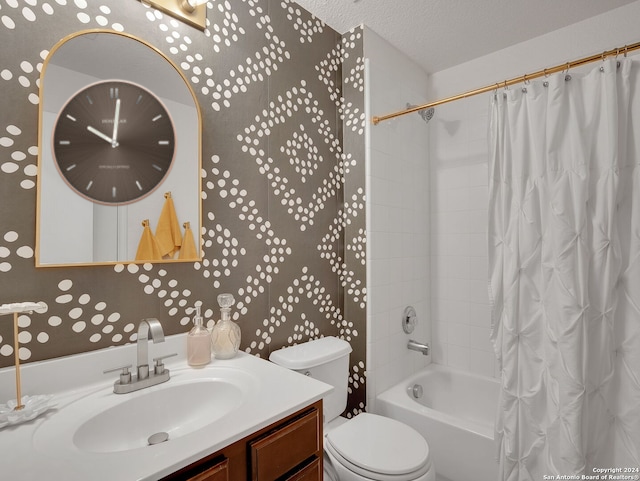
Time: {"hour": 10, "minute": 1}
